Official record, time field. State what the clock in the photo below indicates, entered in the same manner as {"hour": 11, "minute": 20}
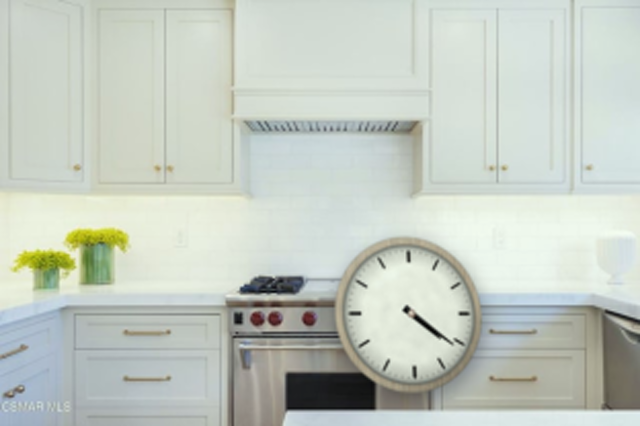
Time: {"hour": 4, "minute": 21}
